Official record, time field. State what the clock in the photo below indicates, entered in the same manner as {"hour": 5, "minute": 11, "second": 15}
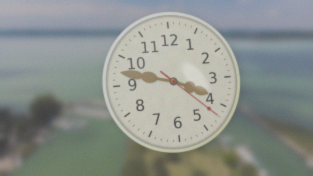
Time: {"hour": 3, "minute": 47, "second": 22}
